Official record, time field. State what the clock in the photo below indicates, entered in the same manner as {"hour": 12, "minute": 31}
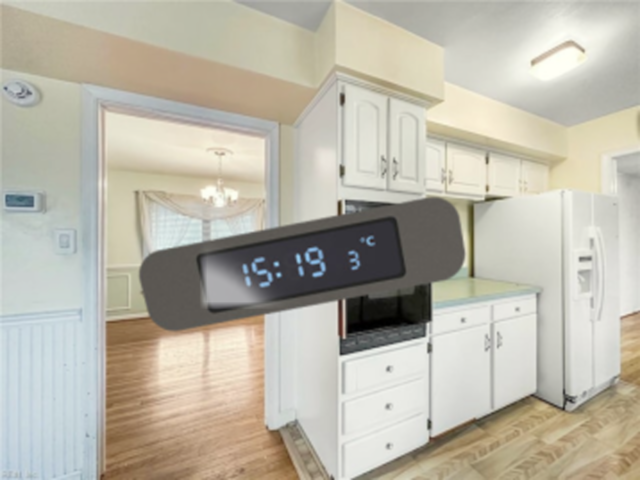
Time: {"hour": 15, "minute": 19}
